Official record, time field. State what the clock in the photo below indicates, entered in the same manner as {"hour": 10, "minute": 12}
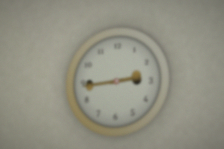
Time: {"hour": 2, "minute": 44}
